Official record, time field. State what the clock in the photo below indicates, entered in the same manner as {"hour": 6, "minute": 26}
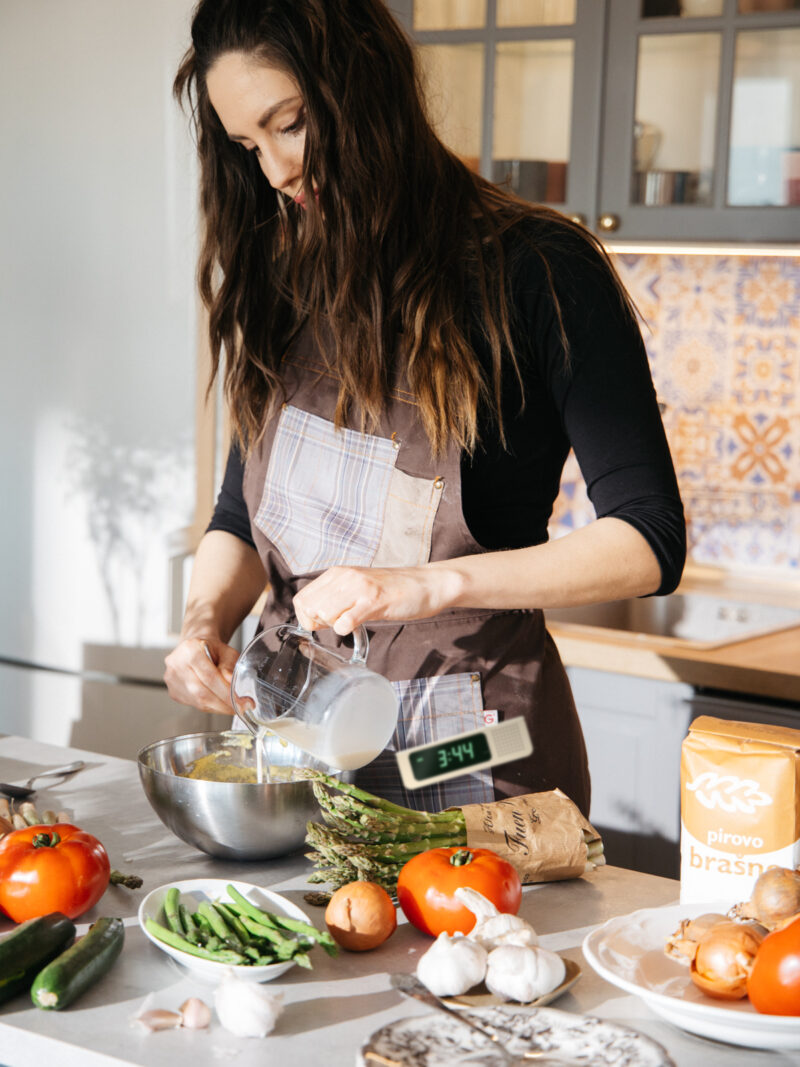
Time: {"hour": 3, "minute": 44}
